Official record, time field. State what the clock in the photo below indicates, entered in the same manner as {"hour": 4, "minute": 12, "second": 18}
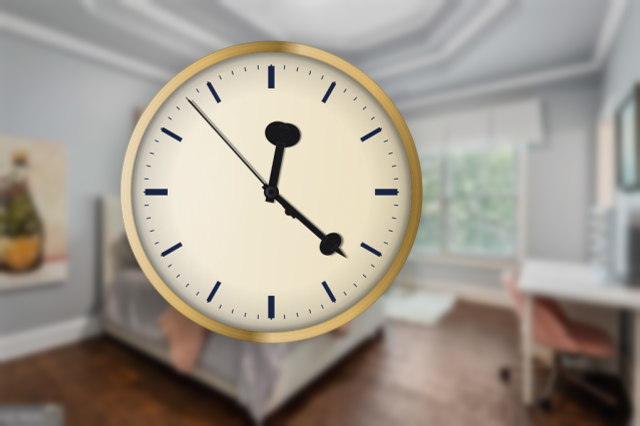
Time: {"hour": 12, "minute": 21, "second": 53}
